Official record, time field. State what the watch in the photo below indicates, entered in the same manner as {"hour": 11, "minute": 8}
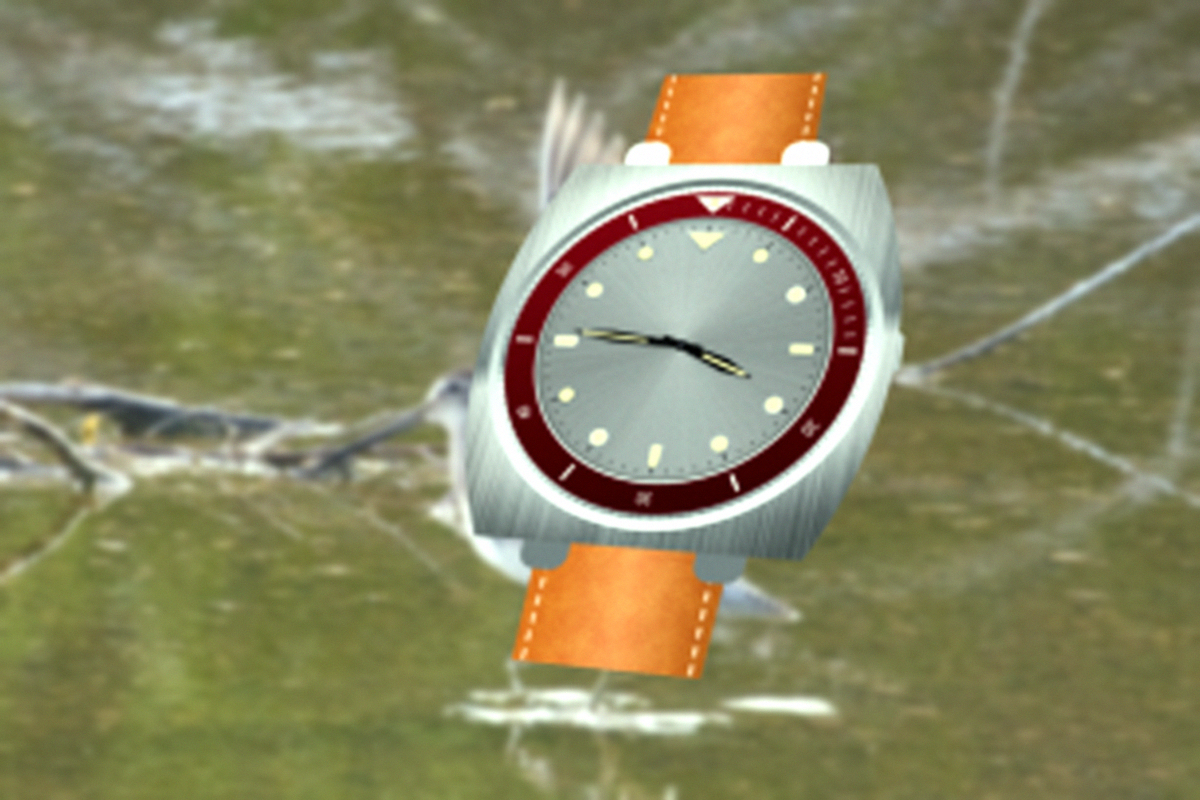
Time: {"hour": 3, "minute": 46}
